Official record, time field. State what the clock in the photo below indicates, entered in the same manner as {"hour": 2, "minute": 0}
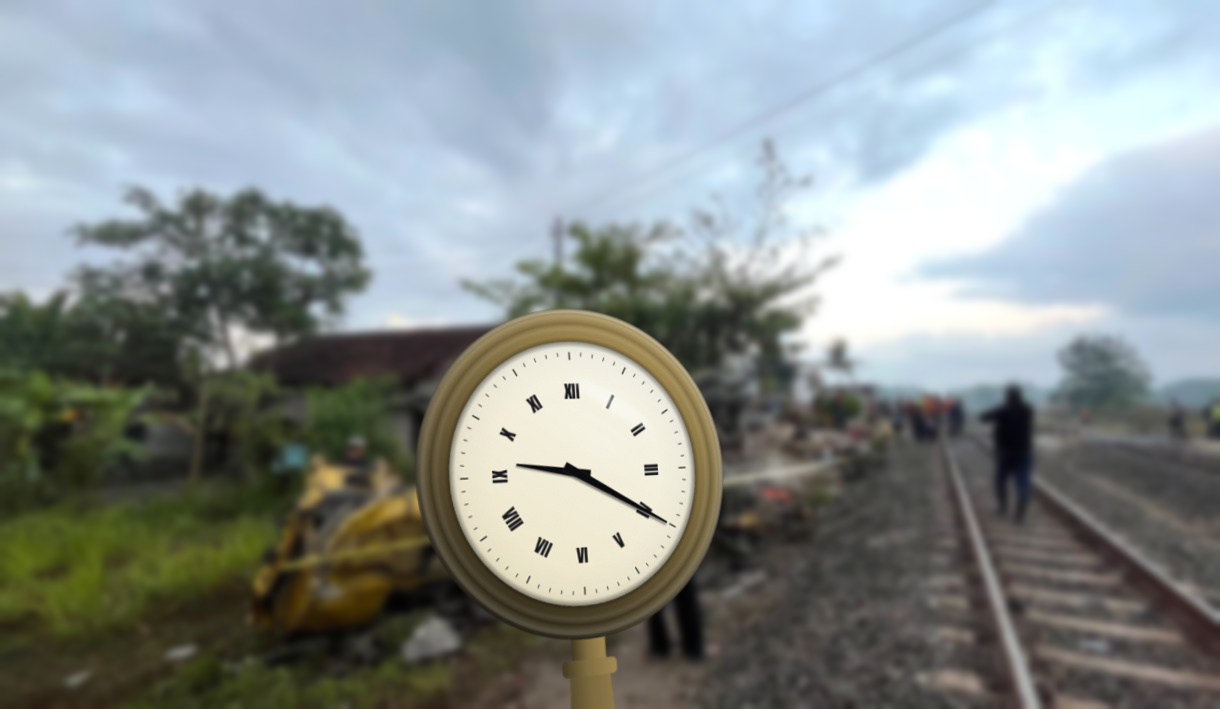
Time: {"hour": 9, "minute": 20}
